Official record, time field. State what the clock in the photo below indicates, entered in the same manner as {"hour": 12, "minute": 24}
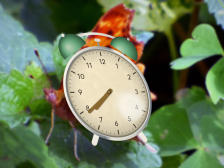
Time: {"hour": 7, "minute": 39}
